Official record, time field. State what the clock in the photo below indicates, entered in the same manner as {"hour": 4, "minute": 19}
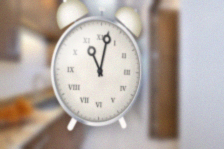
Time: {"hour": 11, "minute": 2}
